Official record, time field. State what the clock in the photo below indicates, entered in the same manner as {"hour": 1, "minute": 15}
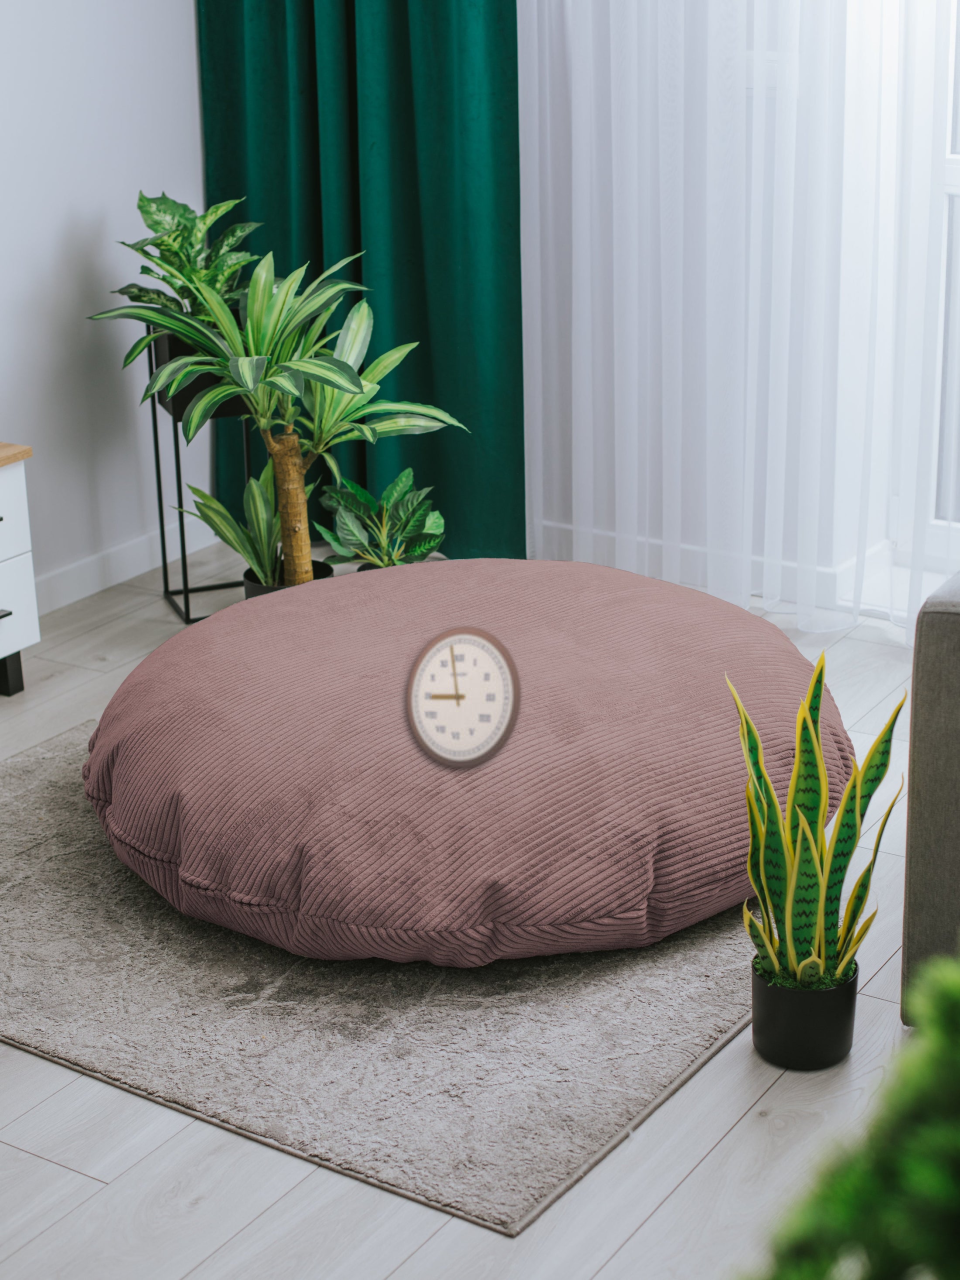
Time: {"hour": 8, "minute": 58}
